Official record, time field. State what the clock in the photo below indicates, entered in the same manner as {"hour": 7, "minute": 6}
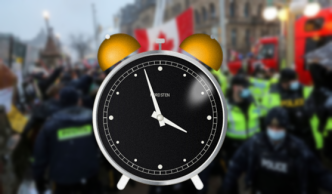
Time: {"hour": 3, "minute": 57}
